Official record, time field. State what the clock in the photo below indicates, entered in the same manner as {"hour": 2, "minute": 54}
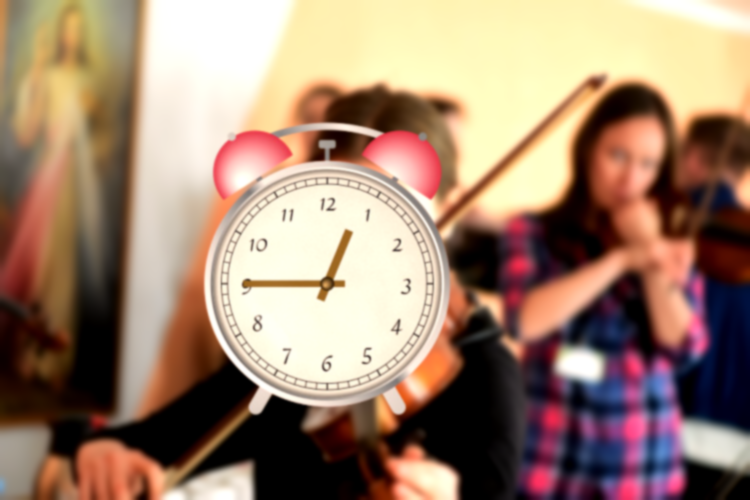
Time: {"hour": 12, "minute": 45}
